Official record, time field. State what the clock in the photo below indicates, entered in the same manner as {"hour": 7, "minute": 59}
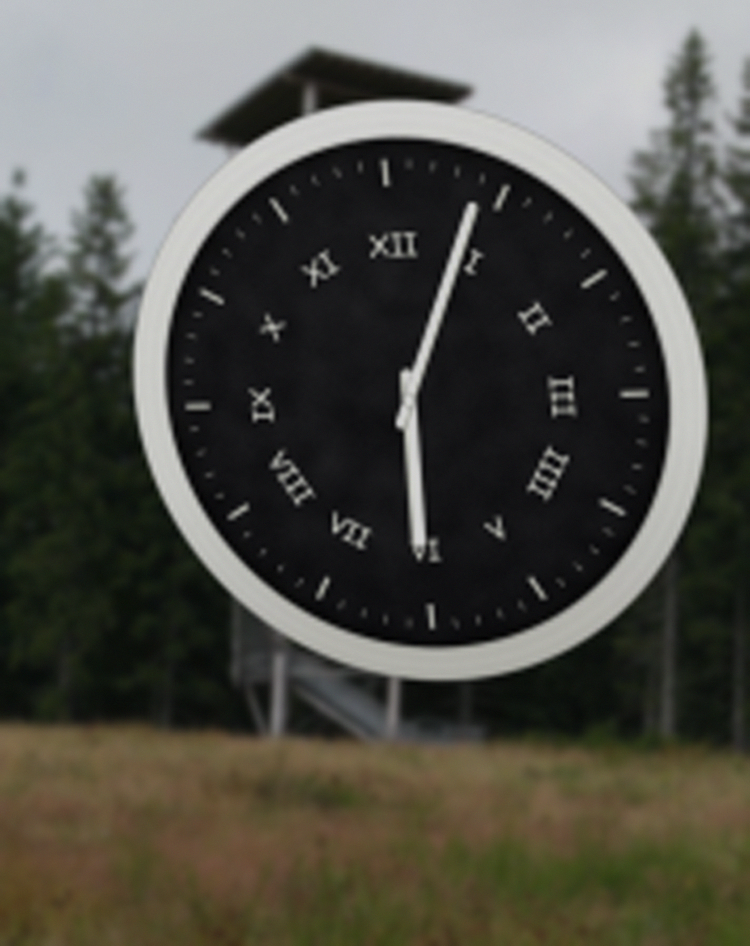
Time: {"hour": 6, "minute": 4}
